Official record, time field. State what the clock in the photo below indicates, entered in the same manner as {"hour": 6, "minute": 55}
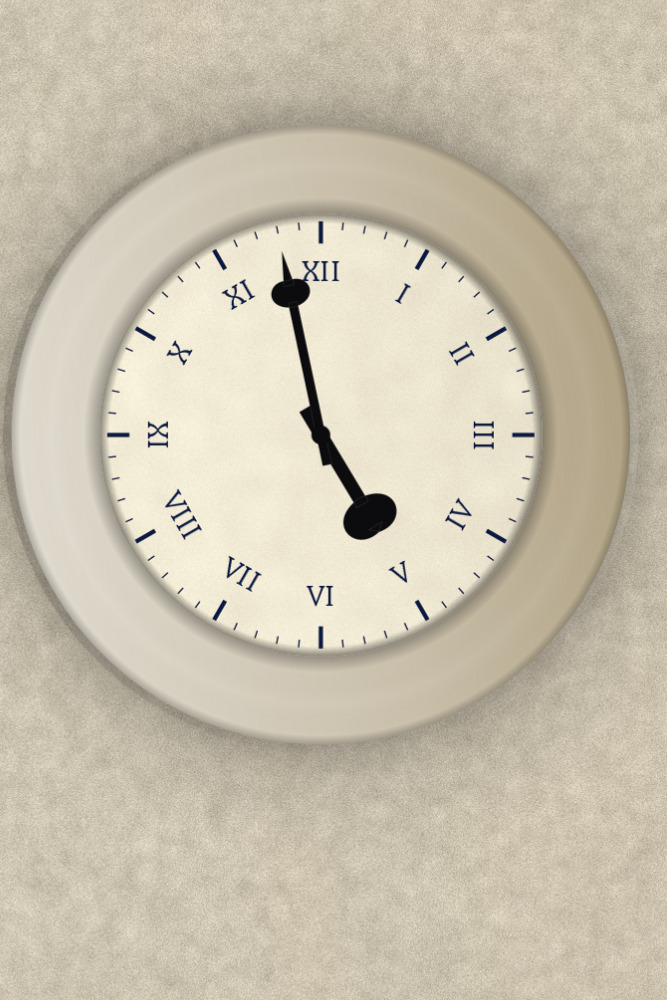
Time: {"hour": 4, "minute": 58}
